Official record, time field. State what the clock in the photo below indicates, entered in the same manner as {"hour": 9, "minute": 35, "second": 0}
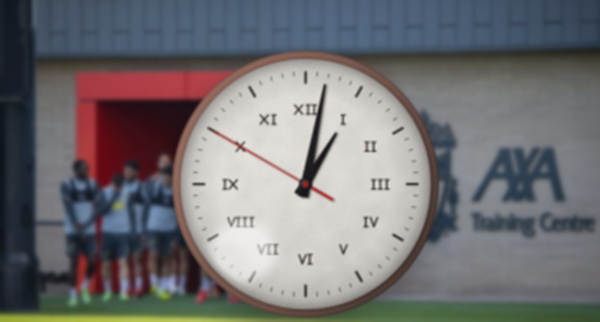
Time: {"hour": 1, "minute": 1, "second": 50}
